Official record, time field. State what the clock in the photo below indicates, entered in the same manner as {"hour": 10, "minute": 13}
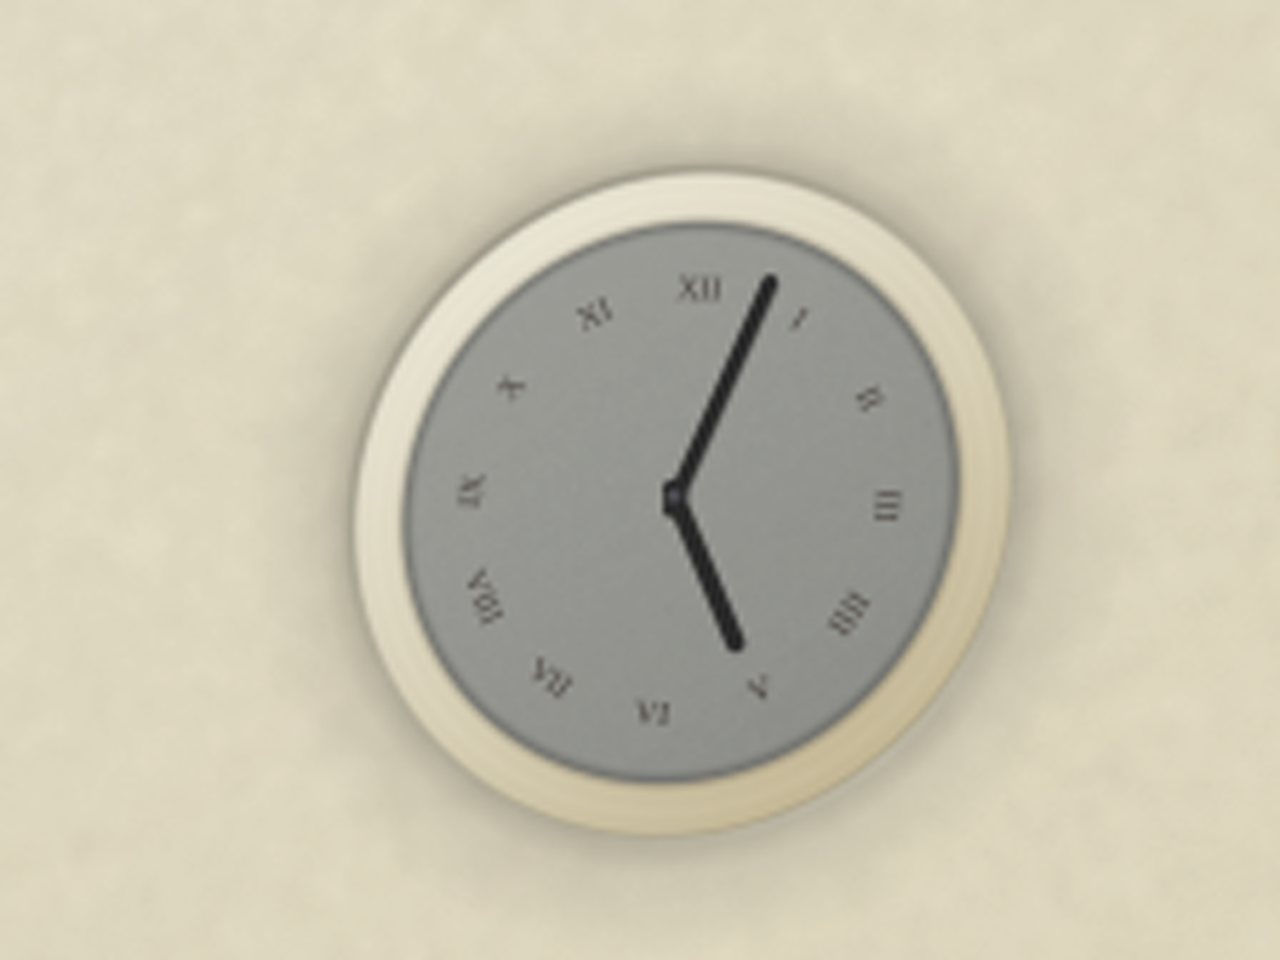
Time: {"hour": 5, "minute": 3}
